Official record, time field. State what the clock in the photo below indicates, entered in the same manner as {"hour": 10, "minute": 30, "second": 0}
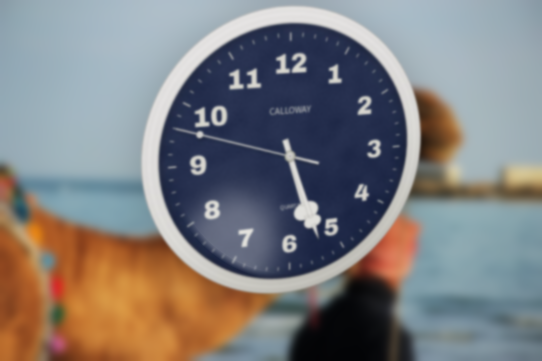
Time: {"hour": 5, "minute": 26, "second": 48}
